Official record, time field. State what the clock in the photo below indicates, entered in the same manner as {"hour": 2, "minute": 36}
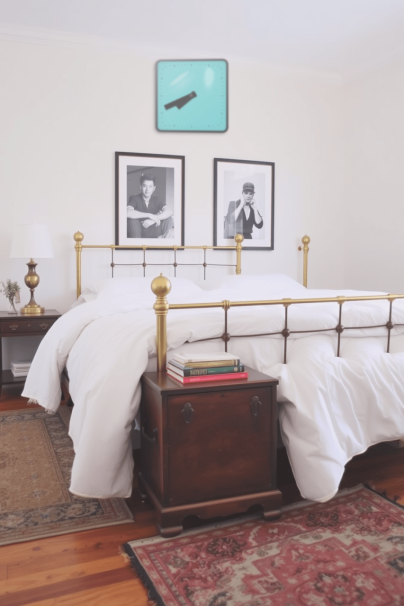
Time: {"hour": 7, "minute": 41}
